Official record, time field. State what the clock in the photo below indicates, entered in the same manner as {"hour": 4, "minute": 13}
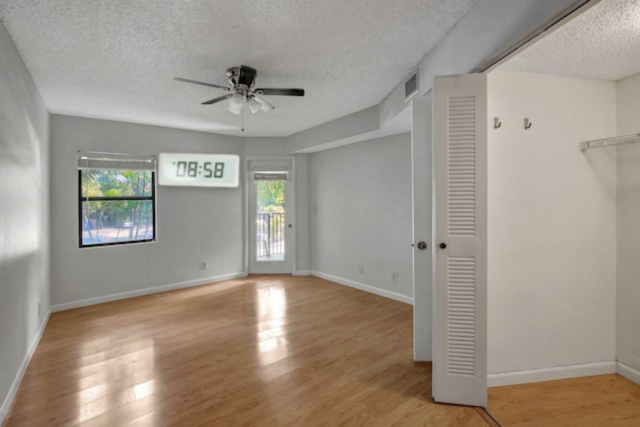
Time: {"hour": 8, "minute": 58}
